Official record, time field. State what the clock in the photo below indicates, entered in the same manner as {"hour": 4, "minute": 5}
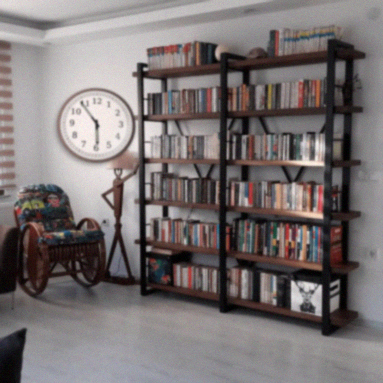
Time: {"hour": 5, "minute": 54}
